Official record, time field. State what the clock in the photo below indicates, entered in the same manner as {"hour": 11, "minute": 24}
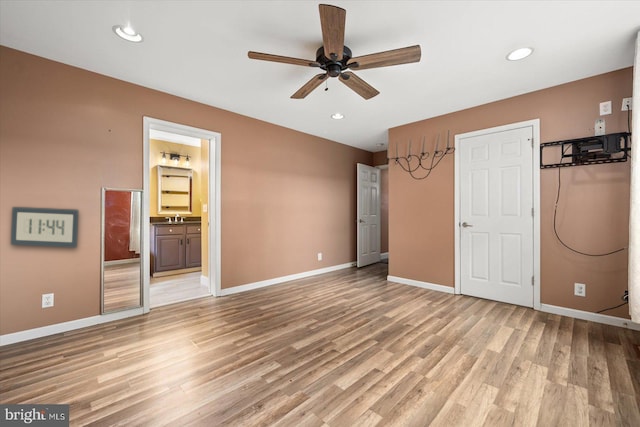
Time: {"hour": 11, "minute": 44}
